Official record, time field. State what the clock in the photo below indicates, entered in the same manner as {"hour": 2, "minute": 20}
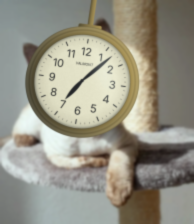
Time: {"hour": 7, "minute": 7}
